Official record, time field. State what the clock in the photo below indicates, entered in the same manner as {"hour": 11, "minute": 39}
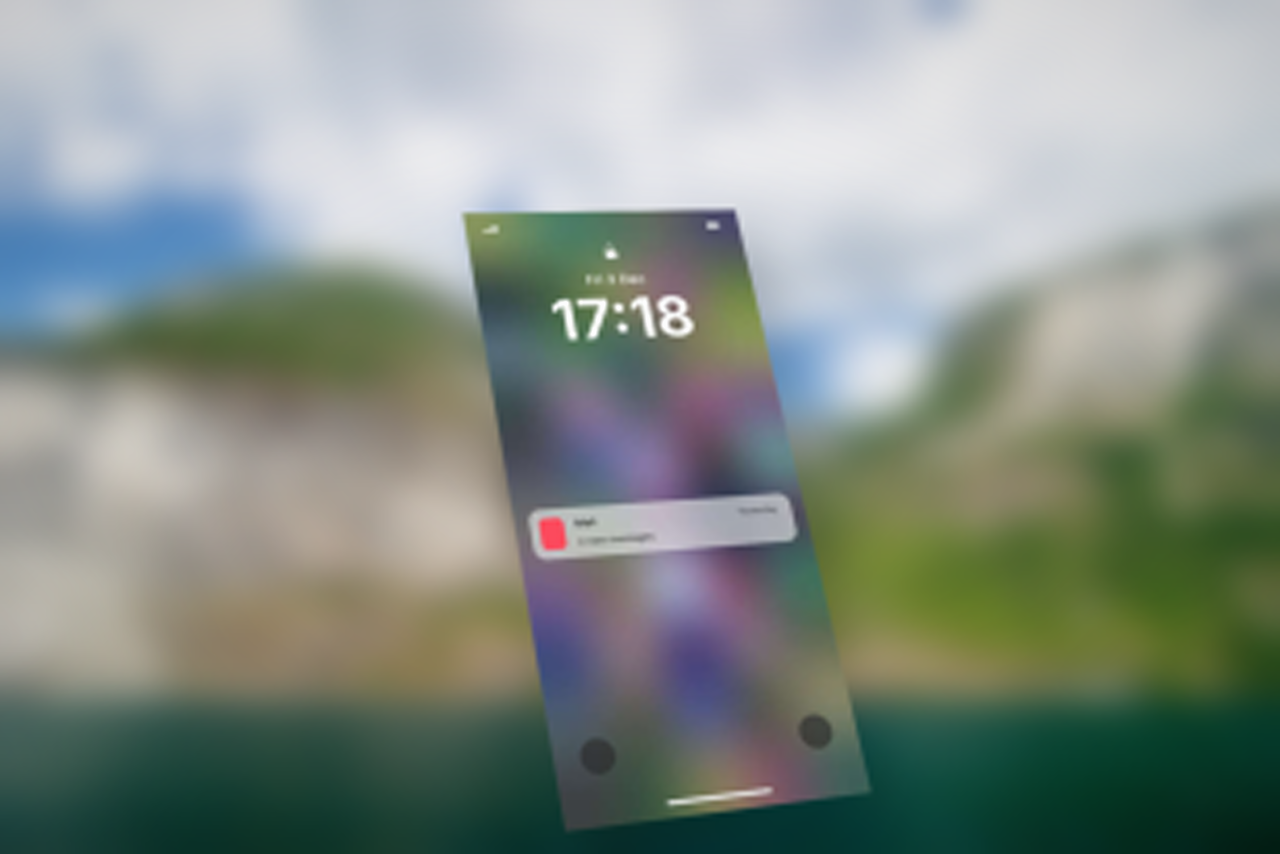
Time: {"hour": 17, "minute": 18}
